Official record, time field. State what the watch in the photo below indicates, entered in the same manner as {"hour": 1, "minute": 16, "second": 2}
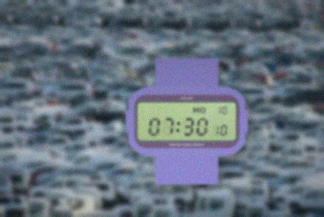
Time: {"hour": 7, "minute": 30, "second": 10}
